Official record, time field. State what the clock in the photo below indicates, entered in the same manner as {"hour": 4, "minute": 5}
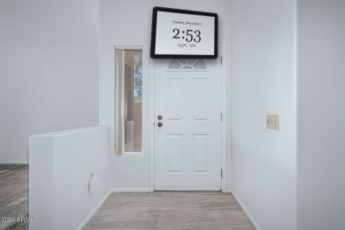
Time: {"hour": 2, "minute": 53}
